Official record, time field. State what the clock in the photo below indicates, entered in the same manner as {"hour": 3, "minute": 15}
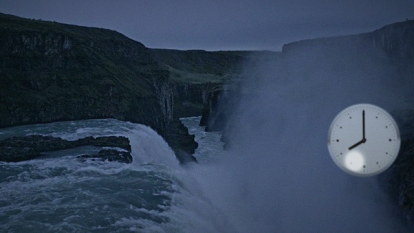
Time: {"hour": 8, "minute": 0}
